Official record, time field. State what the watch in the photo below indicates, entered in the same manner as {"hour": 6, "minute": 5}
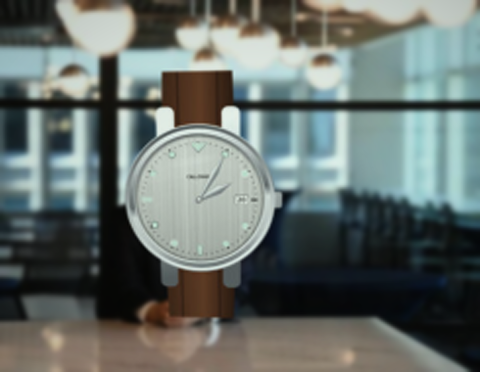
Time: {"hour": 2, "minute": 5}
